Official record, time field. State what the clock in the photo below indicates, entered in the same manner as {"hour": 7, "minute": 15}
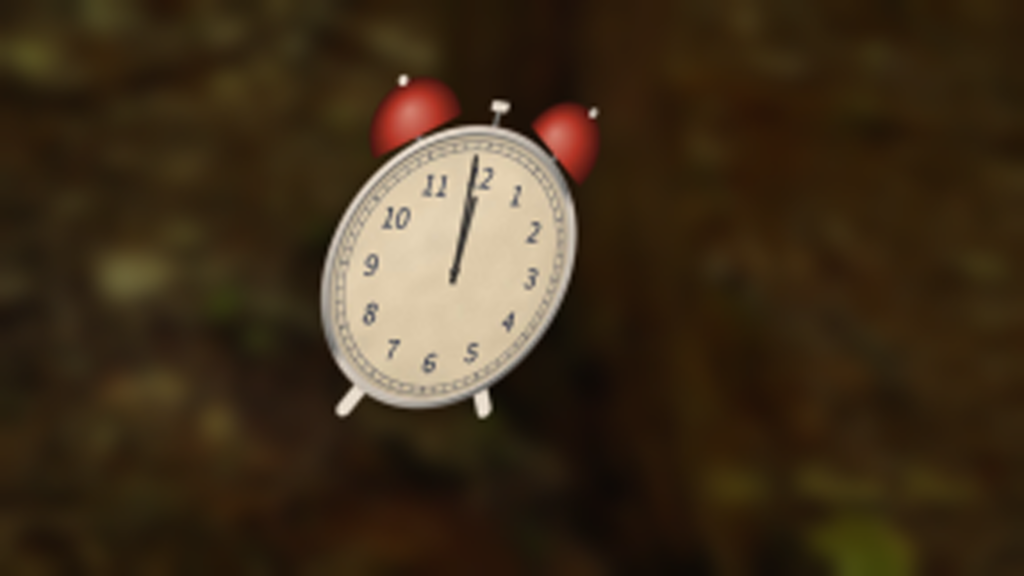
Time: {"hour": 11, "minute": 59}
